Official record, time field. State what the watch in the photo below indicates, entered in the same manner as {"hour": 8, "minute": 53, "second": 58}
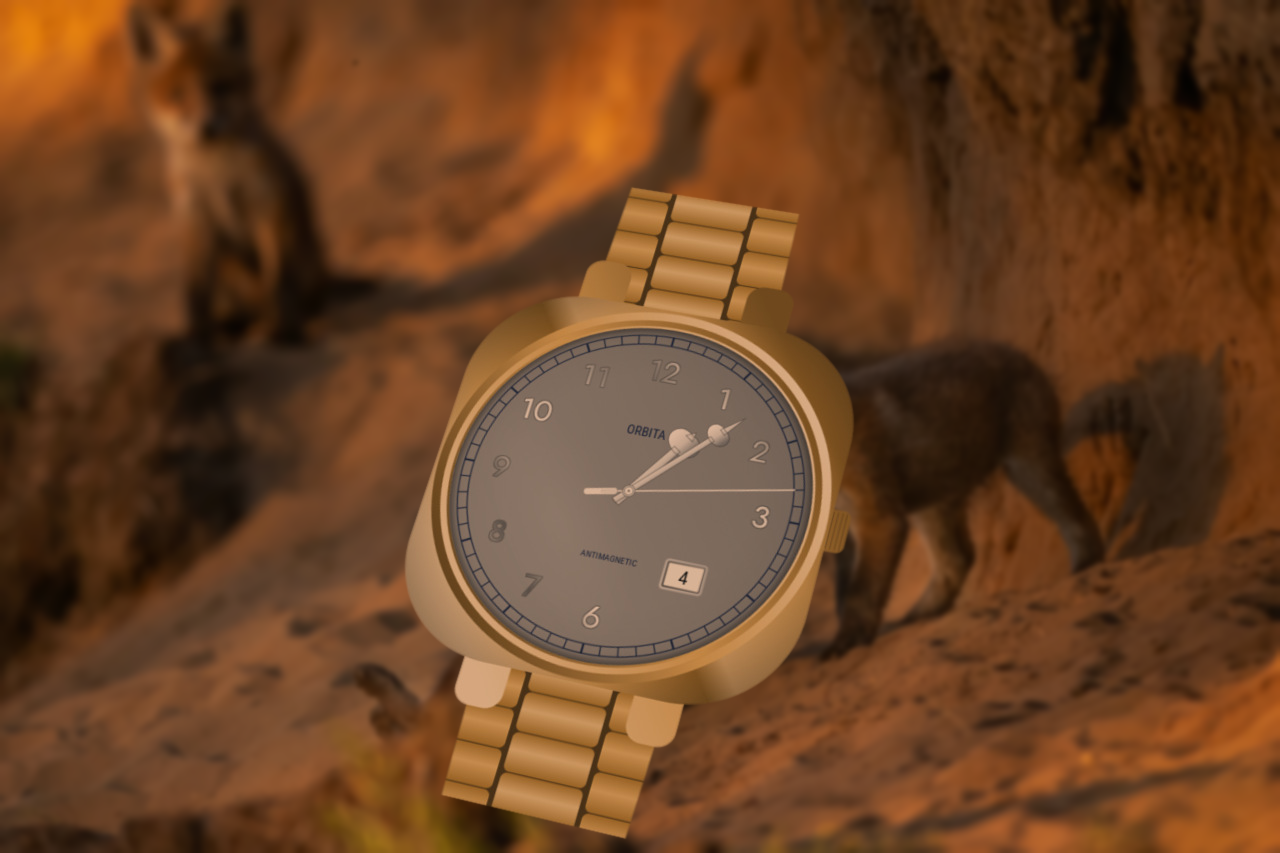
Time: {"hour": 1, "minute": 7, "second": 13}
